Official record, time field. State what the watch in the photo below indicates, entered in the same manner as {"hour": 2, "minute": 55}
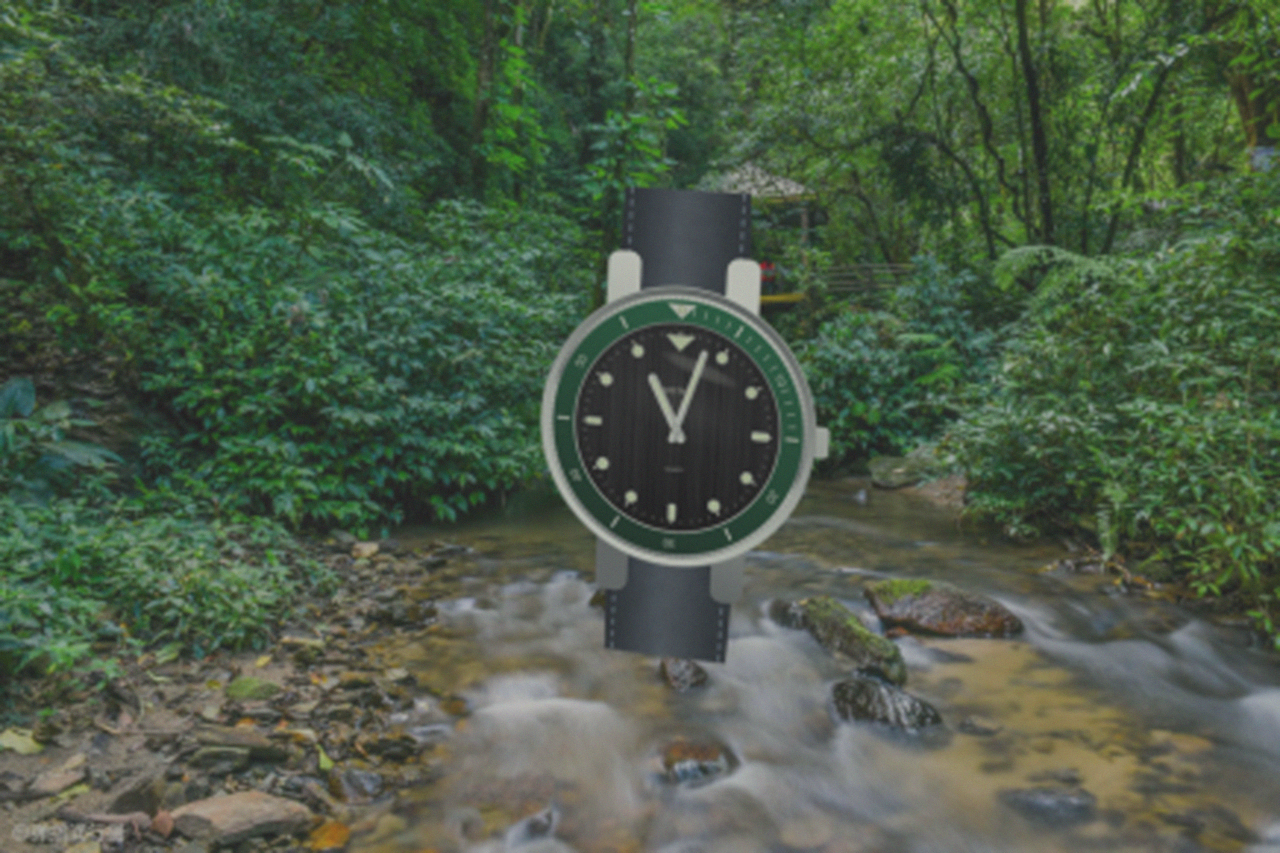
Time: {"hour": 11, "minute": 3}
